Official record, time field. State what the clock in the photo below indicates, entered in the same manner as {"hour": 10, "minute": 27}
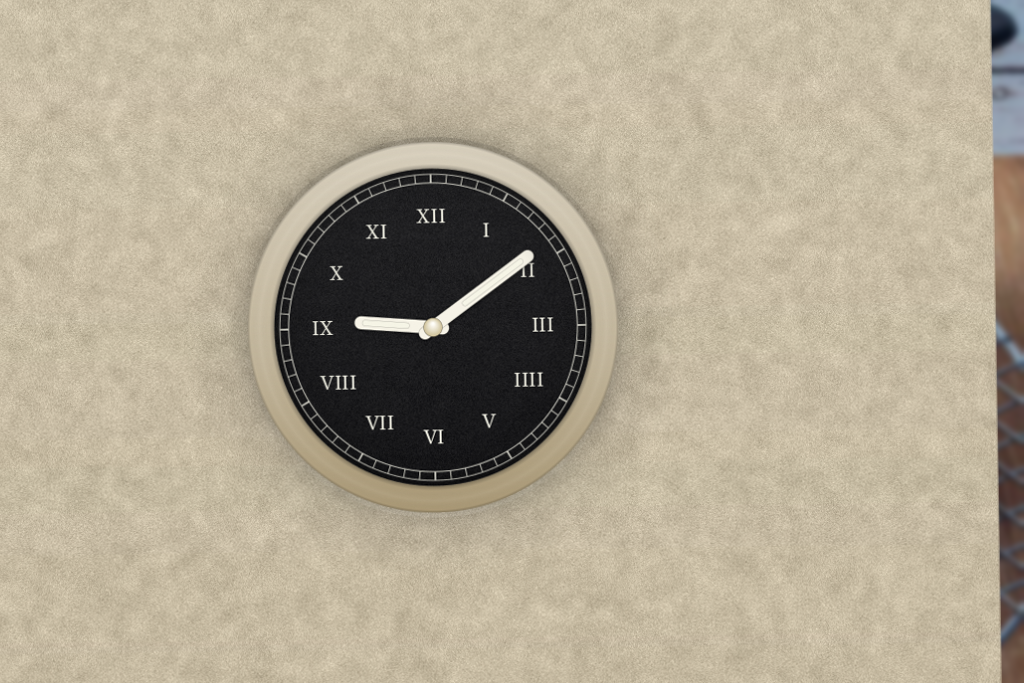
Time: {"hour": 9, "minute": 9}
